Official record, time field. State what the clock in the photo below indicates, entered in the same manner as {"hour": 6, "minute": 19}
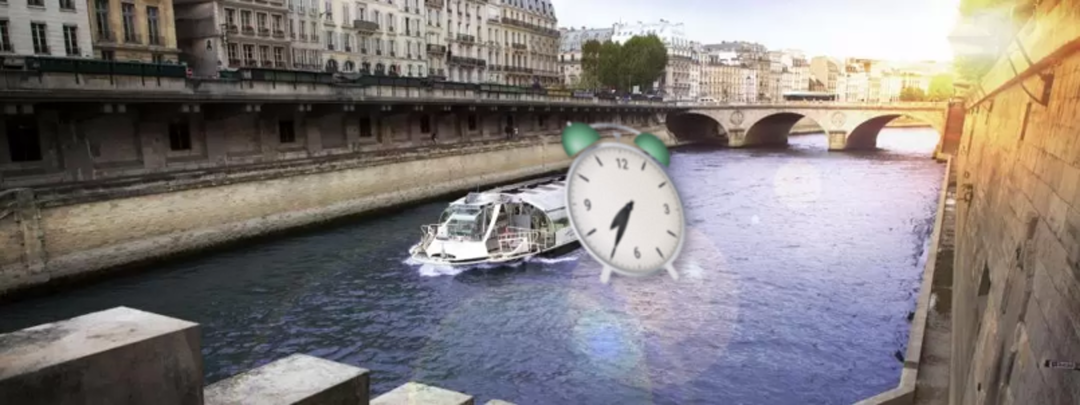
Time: {"hour": 7, "minute": 35}
